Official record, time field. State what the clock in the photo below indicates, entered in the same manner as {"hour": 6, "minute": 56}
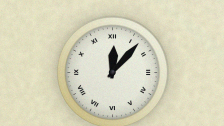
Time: {"hour": 12, "minute": 7}
